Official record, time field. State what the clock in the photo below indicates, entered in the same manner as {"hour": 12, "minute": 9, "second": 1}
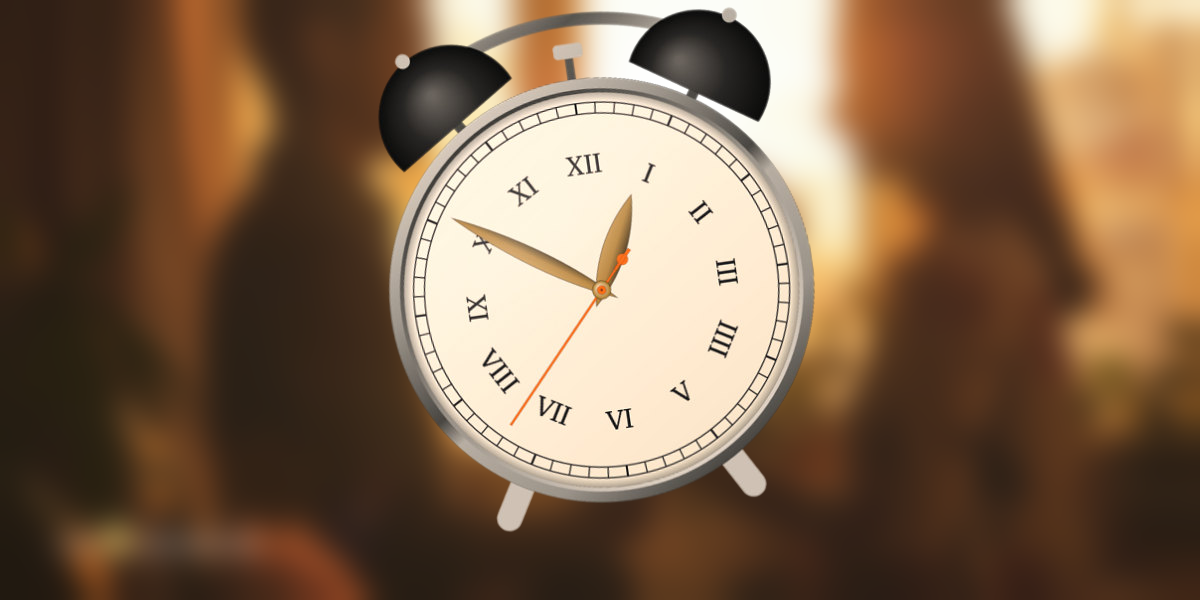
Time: {"hour": 12, "minute": 50, "second": 37}
